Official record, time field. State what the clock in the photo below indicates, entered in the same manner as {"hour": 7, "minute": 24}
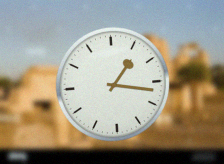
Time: {"hour": 1, "minute": 17}
